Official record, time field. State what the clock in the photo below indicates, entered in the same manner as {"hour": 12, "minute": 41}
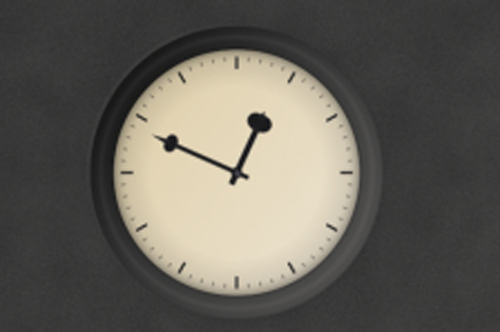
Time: {"hour": 12, "minute": 49}
